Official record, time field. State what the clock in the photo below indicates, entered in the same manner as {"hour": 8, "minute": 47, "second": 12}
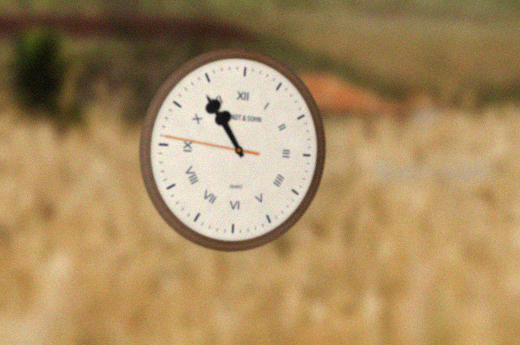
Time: {"hour": 10, "minute": 53, "second": 46}
